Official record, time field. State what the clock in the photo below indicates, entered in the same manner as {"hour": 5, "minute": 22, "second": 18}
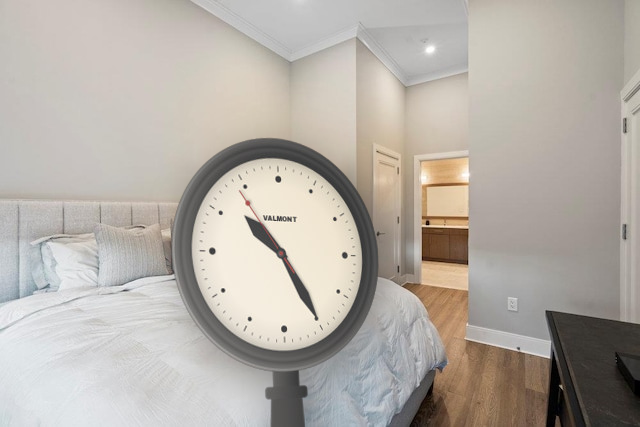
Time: {"hour": 10, "minute": 24, "second": 54}
